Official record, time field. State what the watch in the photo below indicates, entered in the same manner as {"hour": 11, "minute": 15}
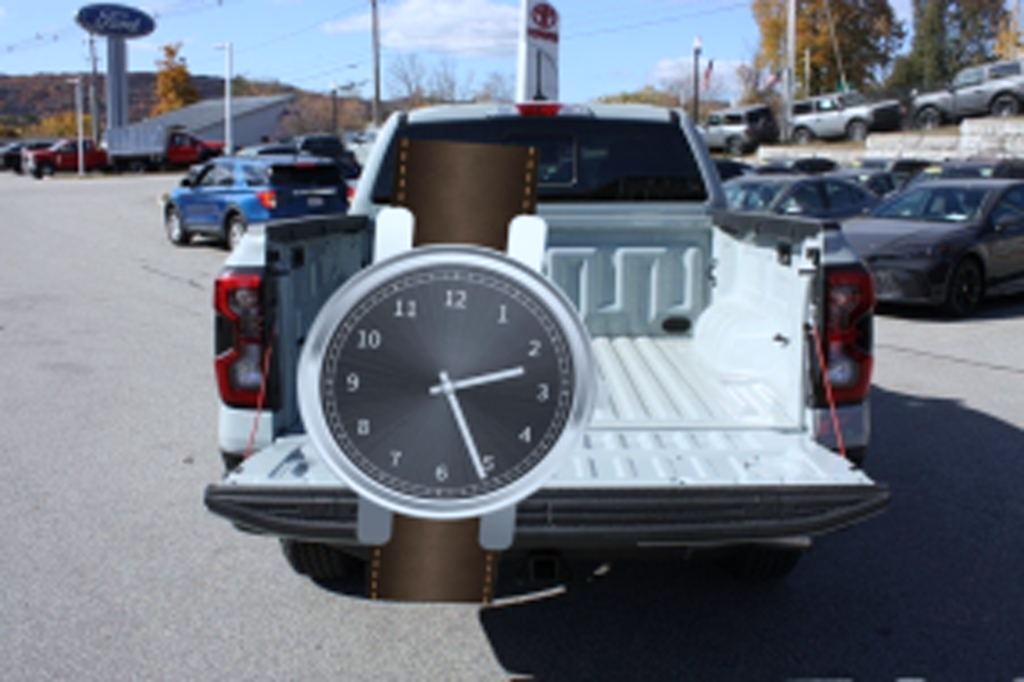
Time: {"hour": 2, "minute": 26}
